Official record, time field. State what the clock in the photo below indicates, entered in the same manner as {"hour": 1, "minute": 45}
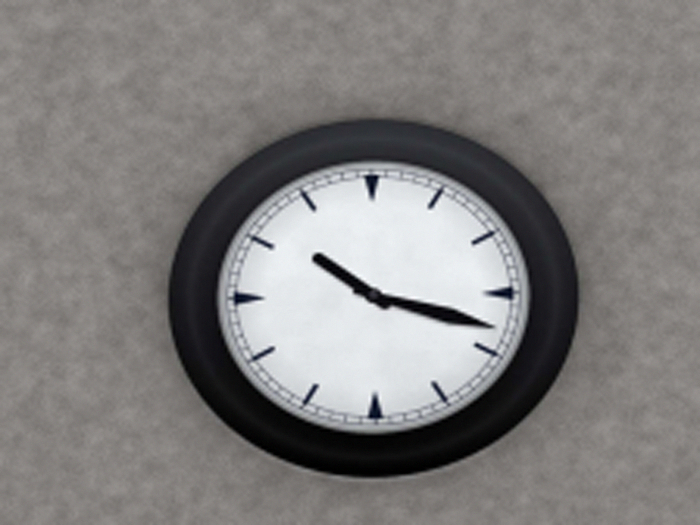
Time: {"hour": 10, "minute": 18}
